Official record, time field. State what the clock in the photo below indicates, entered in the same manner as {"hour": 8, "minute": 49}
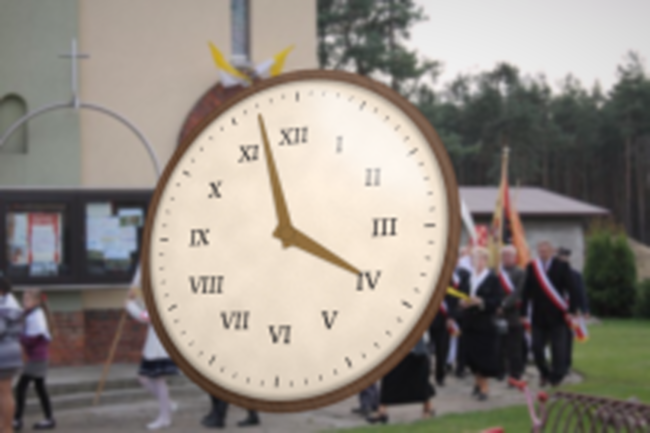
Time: {"hour": 3, "minute": 57}
